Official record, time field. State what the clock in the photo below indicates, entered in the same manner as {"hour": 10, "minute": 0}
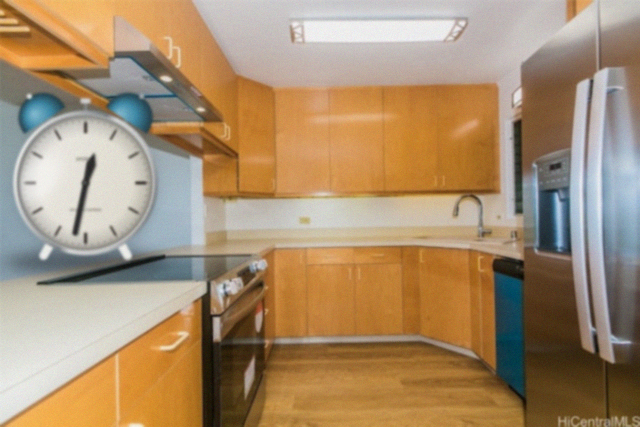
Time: {"hour": 12, "minute": 32}
